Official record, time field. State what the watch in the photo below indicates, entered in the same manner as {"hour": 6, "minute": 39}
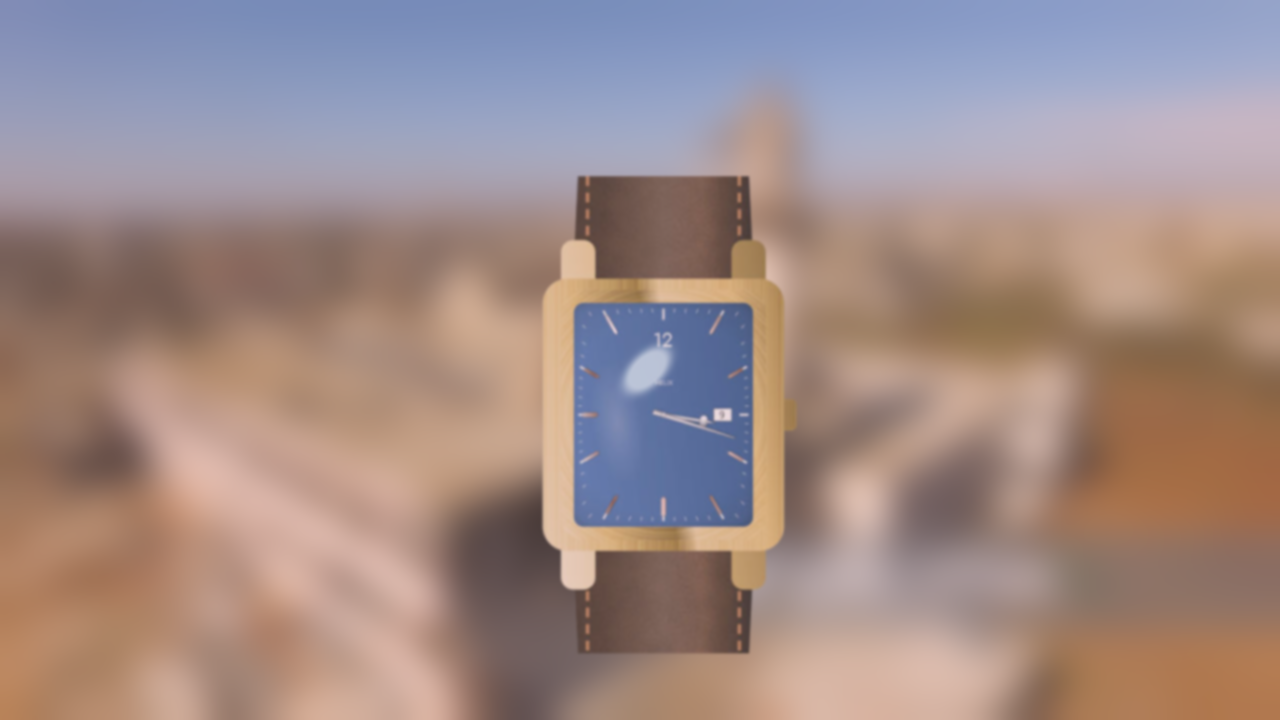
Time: {"hour": 3, "minute": 18}
